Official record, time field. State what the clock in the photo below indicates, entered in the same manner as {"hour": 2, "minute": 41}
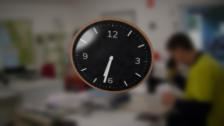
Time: {"hour": 6, "minute": 32}
